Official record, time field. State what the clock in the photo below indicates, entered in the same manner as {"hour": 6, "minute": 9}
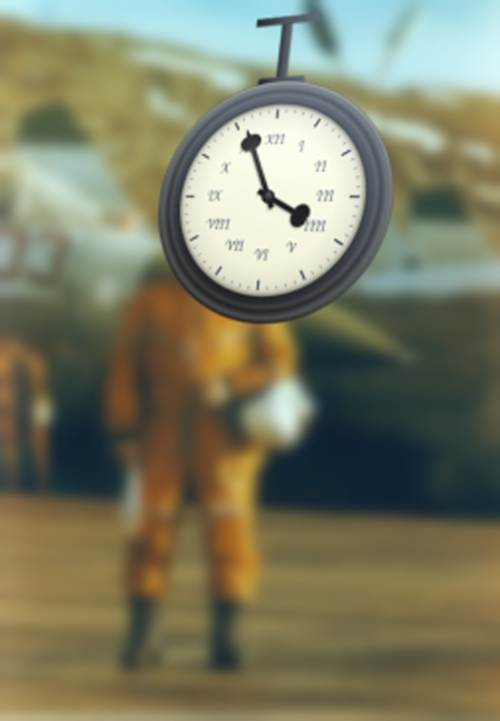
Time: {"hour": 3, "minute": 56}
